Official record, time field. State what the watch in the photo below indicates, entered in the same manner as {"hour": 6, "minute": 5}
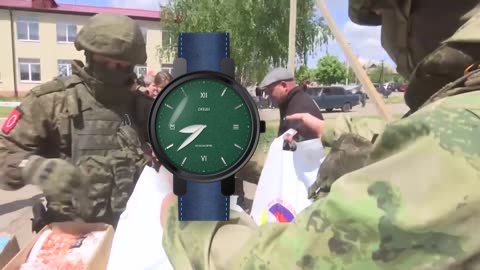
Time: {"hour": 8, "minute": 38}
